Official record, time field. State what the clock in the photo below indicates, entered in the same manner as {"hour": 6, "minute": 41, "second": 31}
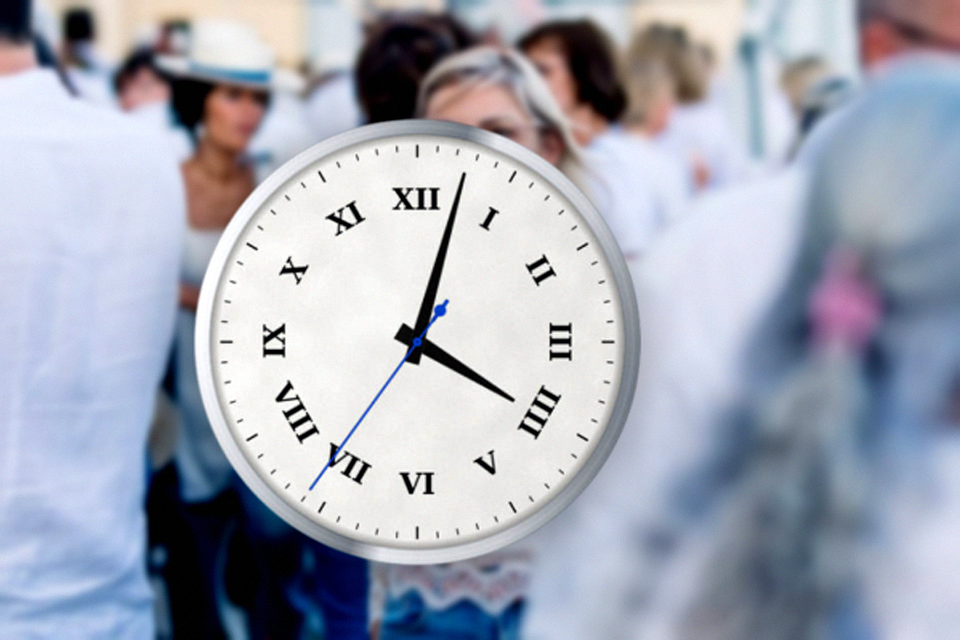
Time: {"hour": 4, "minute": 2, "second": 36}
